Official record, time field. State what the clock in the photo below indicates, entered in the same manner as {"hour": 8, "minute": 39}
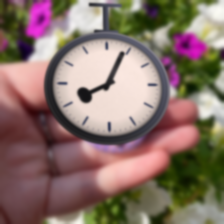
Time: {"hour": 8, "minute": 4}
